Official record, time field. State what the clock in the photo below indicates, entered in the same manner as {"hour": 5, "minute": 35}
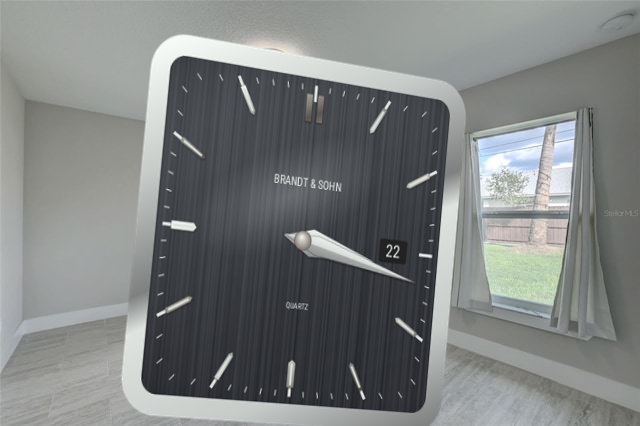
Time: {"hour": 3, "minute": 17}
